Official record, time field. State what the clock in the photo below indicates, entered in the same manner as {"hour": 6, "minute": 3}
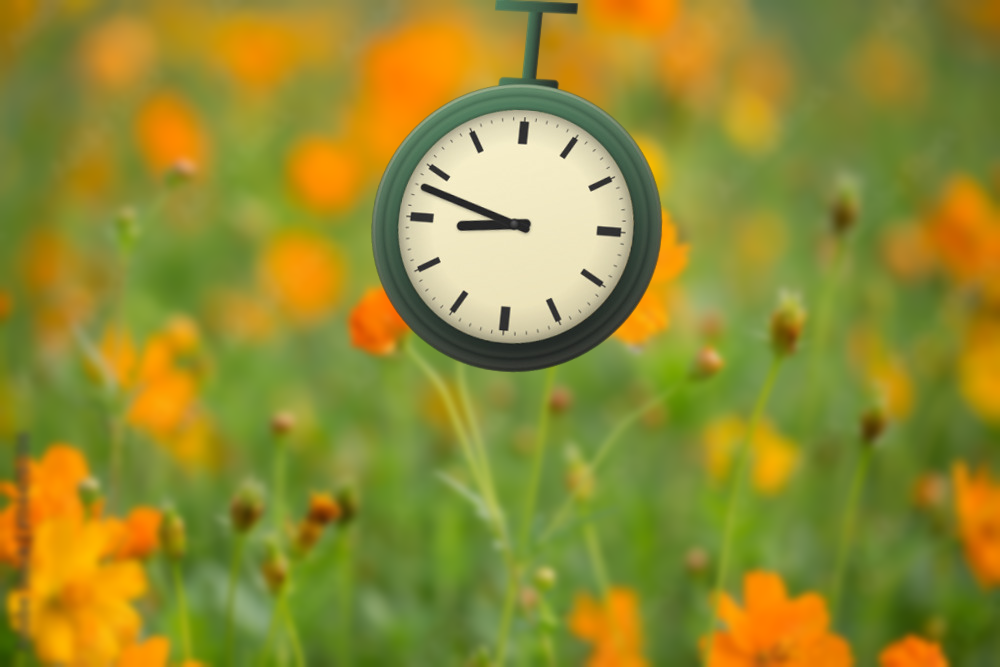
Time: {"hour": 8, "minute": 48}
